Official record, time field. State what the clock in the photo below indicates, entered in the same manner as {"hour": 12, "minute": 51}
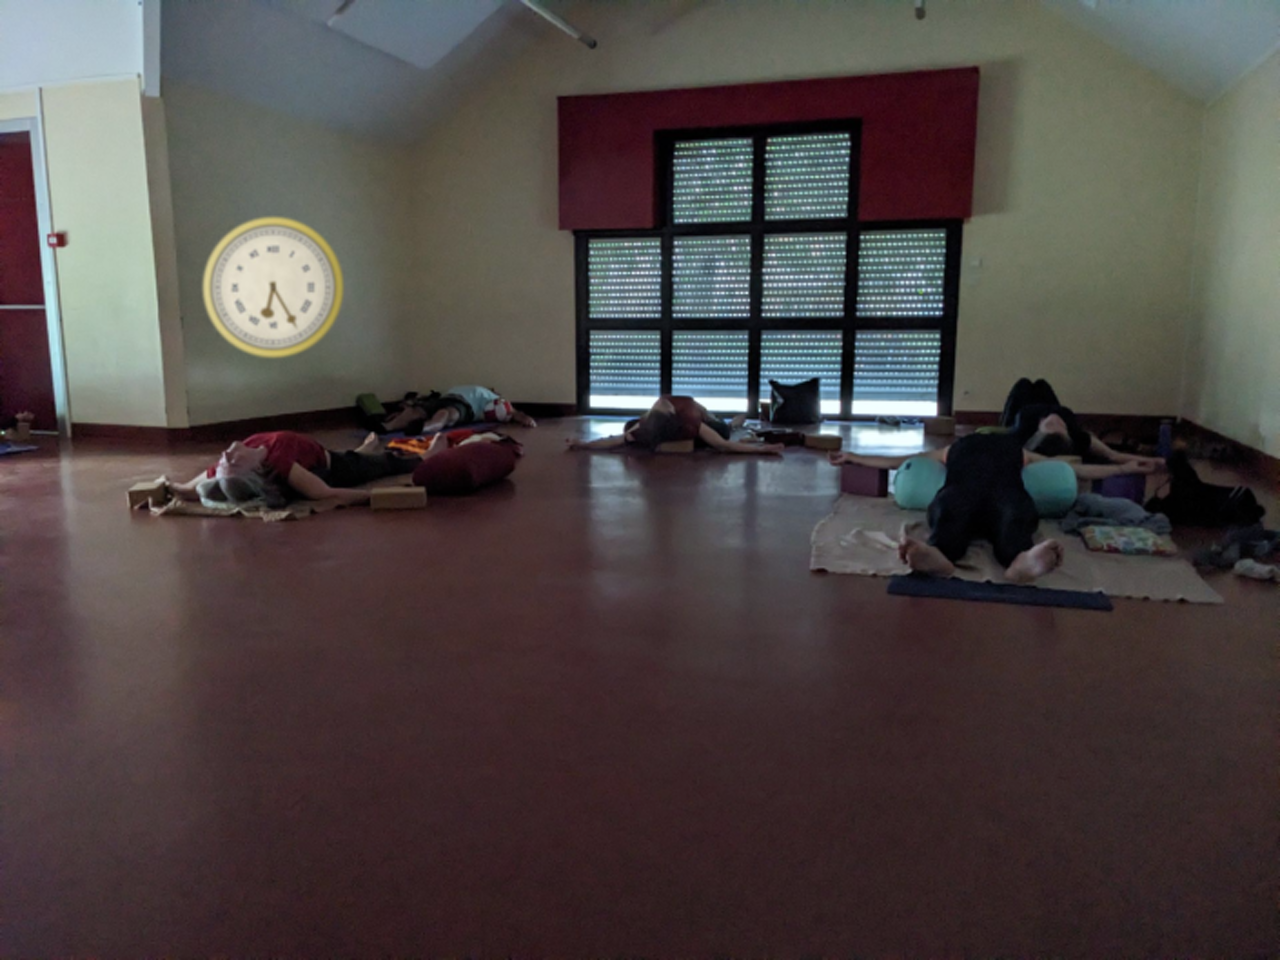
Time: {"hour": 6, "minute": 25}
